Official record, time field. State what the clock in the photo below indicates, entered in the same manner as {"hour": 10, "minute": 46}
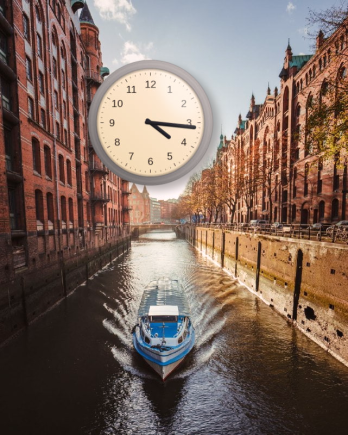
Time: {"hour": 4, "minute": 16}
